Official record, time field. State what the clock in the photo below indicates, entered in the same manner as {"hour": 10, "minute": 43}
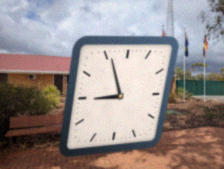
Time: {"hour": 8, "minute": 56}
